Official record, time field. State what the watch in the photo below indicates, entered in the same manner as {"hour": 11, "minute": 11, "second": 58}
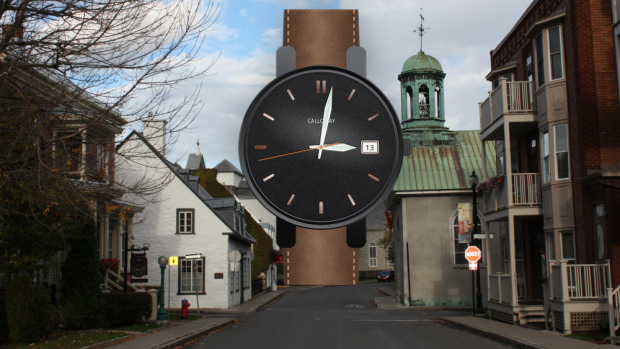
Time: {"hour": 3, "minute": 1, "second": 43}
